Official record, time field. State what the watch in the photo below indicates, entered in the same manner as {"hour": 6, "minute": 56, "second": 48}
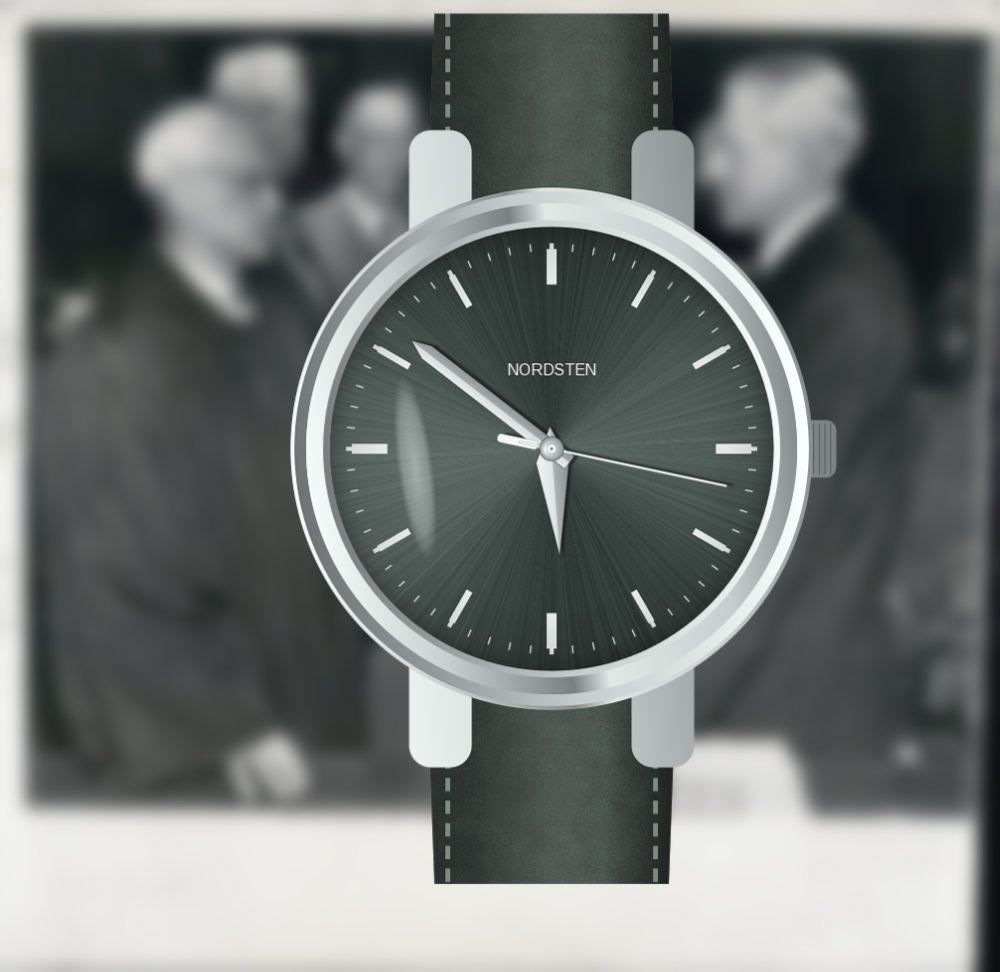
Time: {"hour": 5, "minute": 51, "second": 17}
